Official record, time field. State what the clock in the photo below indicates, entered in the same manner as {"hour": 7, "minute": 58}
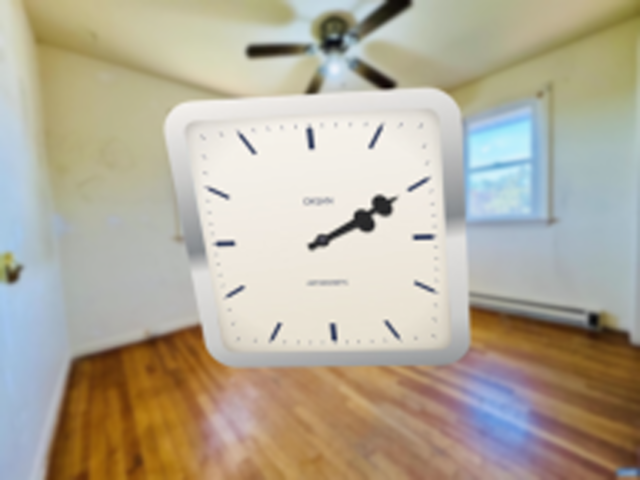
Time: {"hour": 2, "minute": 10}
